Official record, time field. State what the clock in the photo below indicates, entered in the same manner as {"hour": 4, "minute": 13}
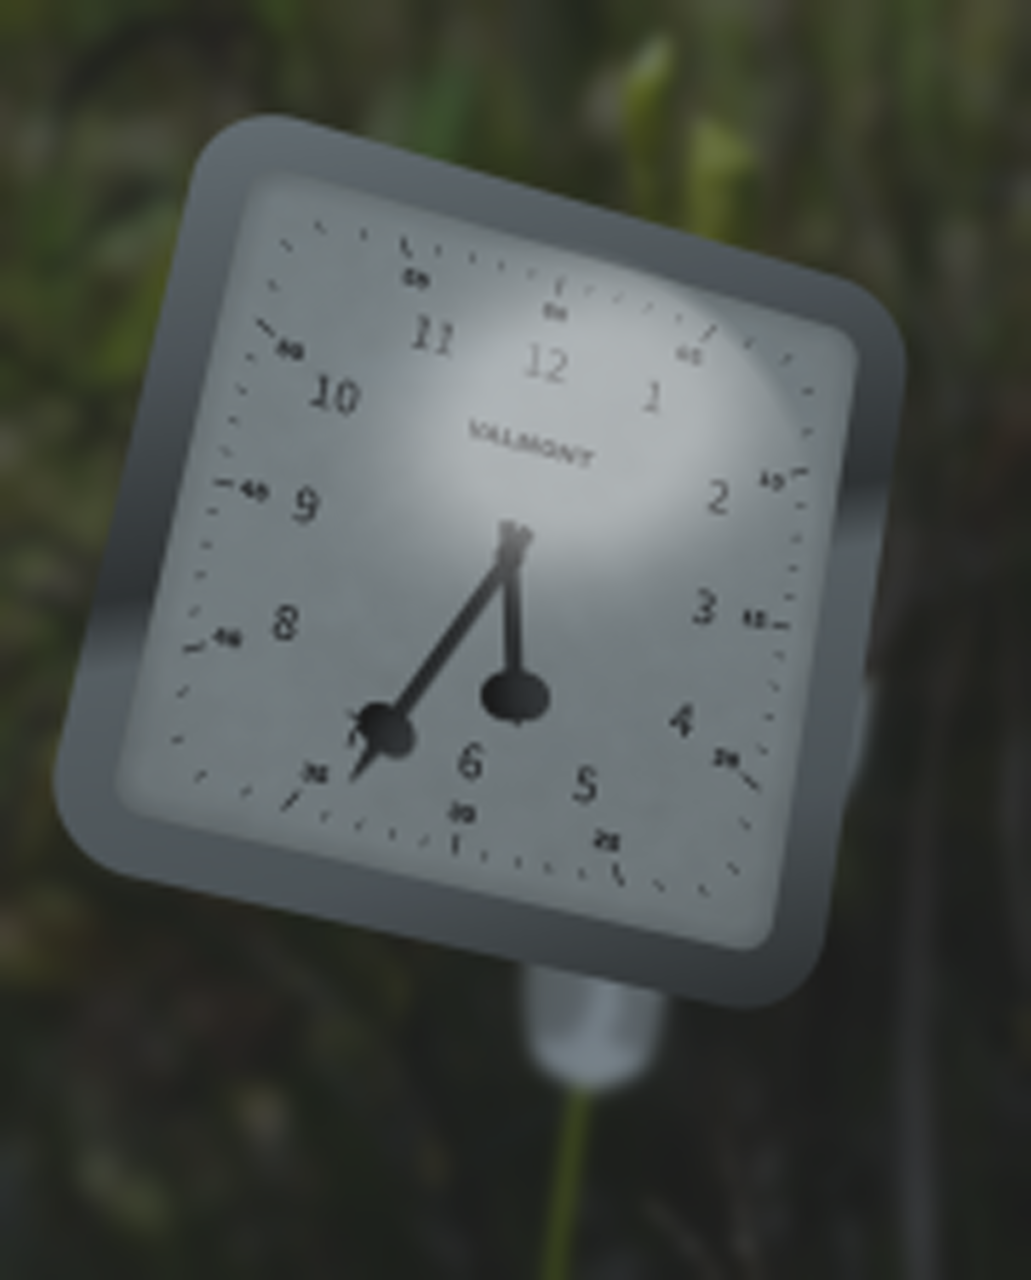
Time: {"hour": 5, "minute": 34}
